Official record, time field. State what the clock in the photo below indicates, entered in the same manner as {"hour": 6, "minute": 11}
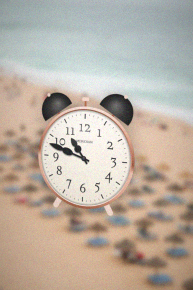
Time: {"hour": 10, "minute": 48}
